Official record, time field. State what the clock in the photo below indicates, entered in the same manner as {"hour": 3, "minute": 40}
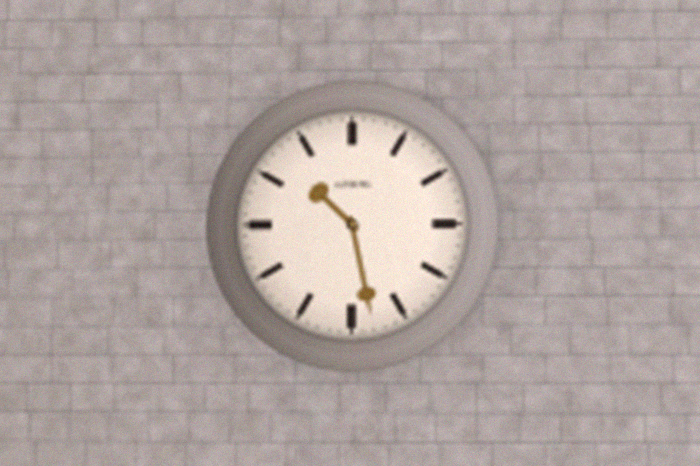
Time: {"hour": 10, "minute": 28}
